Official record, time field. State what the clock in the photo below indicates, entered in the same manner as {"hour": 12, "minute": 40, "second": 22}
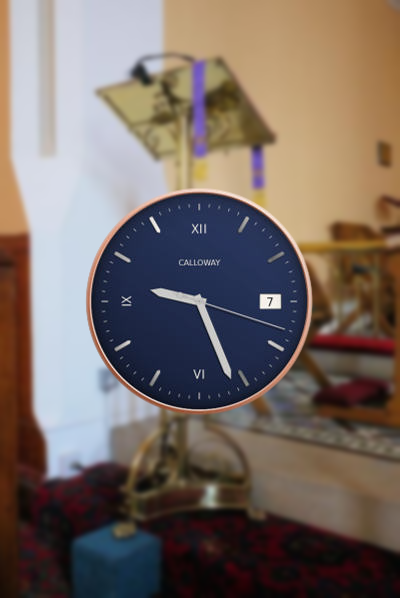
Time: {"hour": 9, "minute": 26, "second": 18}
